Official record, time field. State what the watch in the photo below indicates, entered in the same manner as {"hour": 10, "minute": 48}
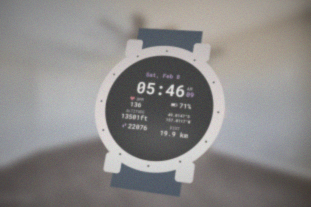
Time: {"hour": 5, "minute": 46}
